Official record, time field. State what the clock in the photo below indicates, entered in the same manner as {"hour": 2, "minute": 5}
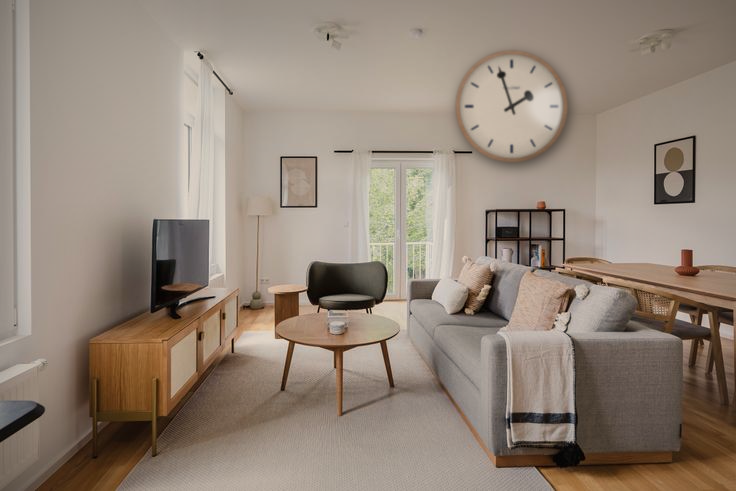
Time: {"hour": 1, "minute": 57}
